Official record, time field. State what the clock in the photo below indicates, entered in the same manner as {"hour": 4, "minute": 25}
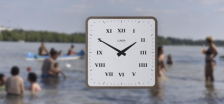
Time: {"hour": 1, "minute": 50}
